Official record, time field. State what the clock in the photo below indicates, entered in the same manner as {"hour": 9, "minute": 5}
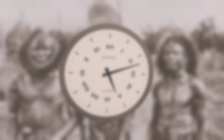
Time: {"hour": 5, "minute": 12}
